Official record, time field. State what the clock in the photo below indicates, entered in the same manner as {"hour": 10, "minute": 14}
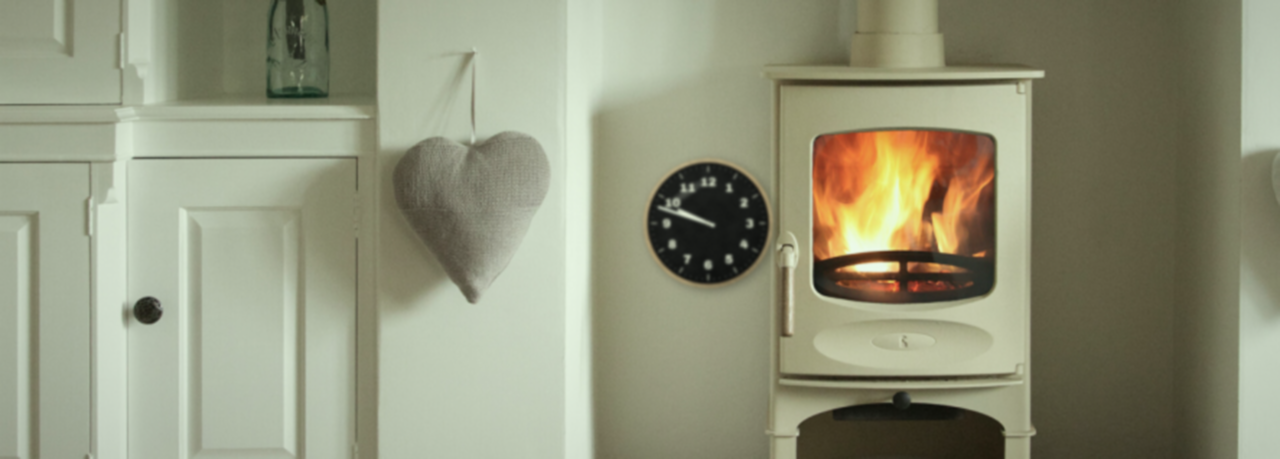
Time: {"hour": 9, "minute": 48}
